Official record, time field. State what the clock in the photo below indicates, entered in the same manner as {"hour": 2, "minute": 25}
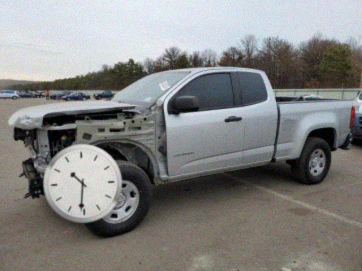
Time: {"hour": 10, "minute": 31}
